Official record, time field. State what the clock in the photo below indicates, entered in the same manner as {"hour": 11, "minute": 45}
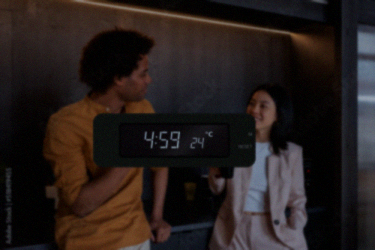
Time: {"hour": 4, "minute": 59}
